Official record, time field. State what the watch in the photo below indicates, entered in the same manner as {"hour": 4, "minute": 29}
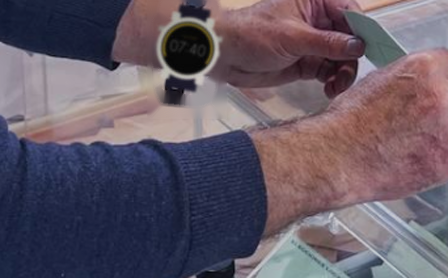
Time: {"hour": 7, "minute": 40}
